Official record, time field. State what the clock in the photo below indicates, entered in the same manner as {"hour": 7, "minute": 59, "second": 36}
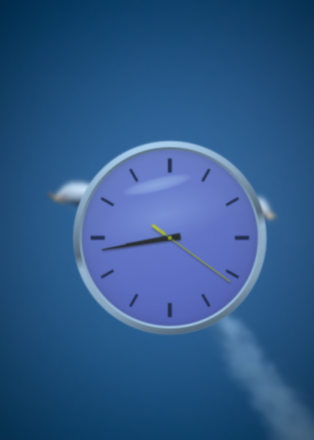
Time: {"hour": 8, "minute": 43, "second": 21}
